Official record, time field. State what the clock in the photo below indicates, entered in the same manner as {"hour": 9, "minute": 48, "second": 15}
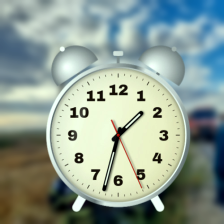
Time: {"hour": 1, "minute": 32, "second": 26}
